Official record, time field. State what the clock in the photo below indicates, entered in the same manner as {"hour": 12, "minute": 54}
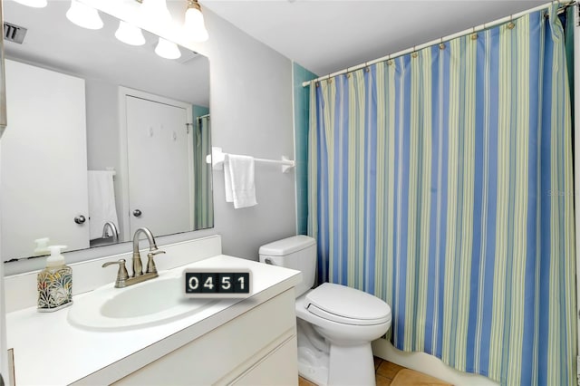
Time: {"hour": 4, "minute": 51}
